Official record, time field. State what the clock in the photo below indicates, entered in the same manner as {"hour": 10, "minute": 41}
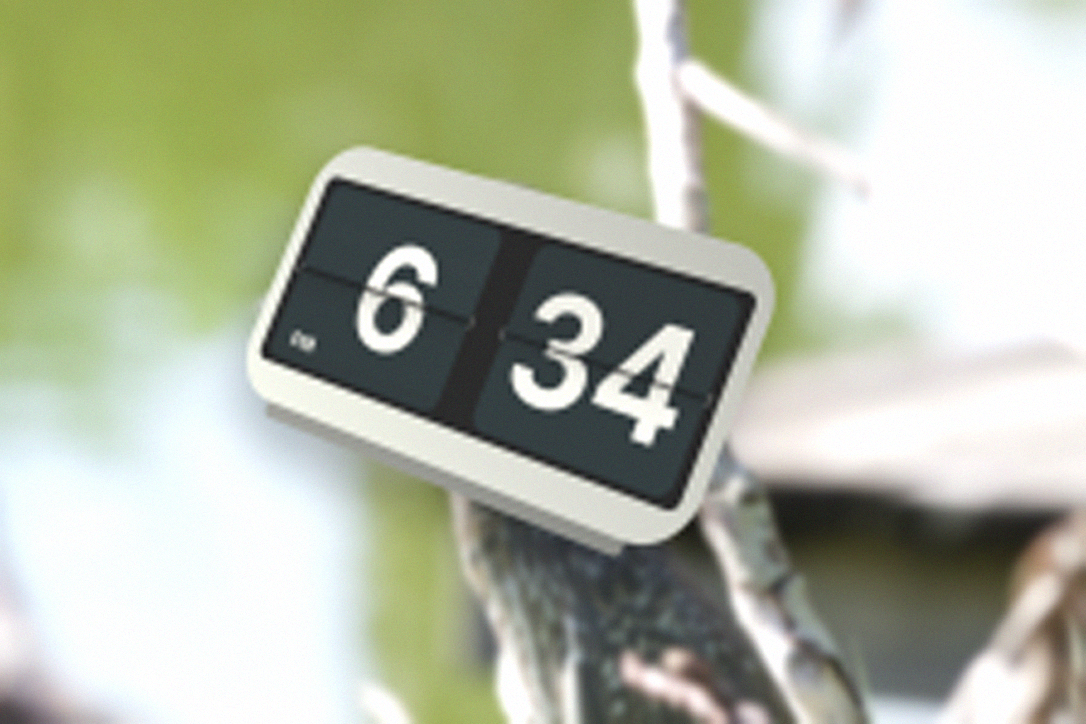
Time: {"hour": 6, "minute": 34}
